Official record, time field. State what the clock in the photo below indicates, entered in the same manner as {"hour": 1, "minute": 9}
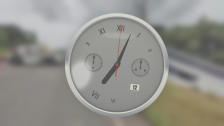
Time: {"hour": 7, "minute": 3}
